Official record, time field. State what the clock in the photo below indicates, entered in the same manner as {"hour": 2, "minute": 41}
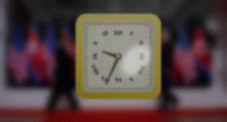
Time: {"hour": 9, "minute": 34}
